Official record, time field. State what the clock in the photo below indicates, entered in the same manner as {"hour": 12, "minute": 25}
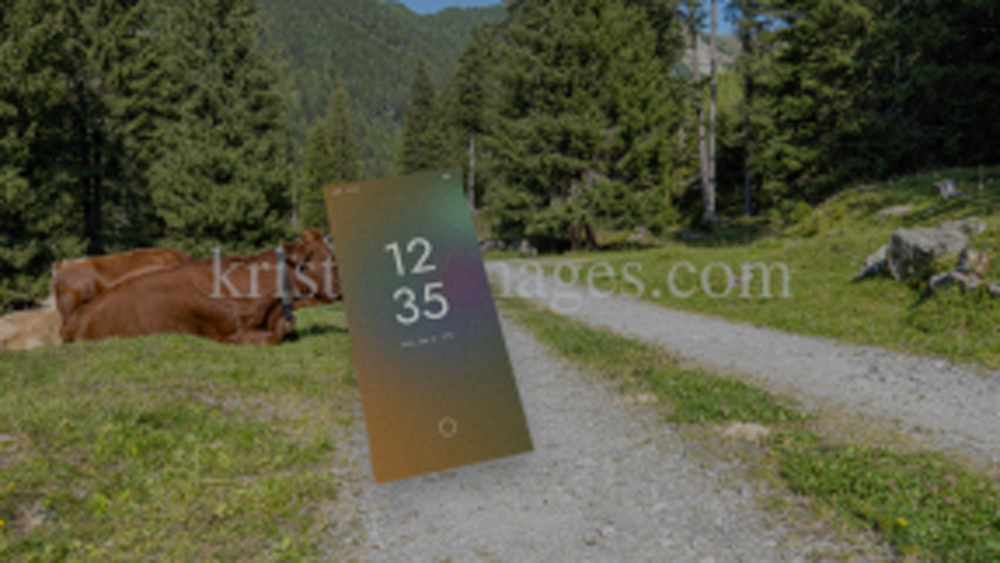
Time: {"hour": 12, "minute": 35}
